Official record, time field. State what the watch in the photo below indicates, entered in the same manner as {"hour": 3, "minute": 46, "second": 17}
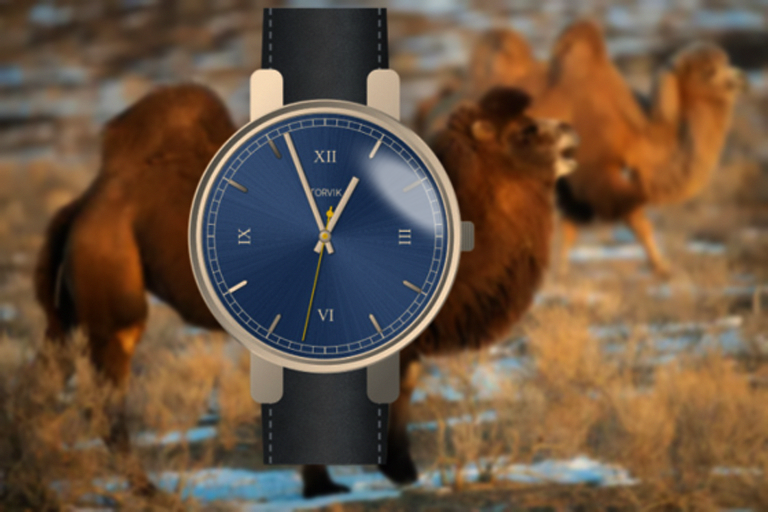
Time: {"hour": 12, "minute": 56, "second": 32}
